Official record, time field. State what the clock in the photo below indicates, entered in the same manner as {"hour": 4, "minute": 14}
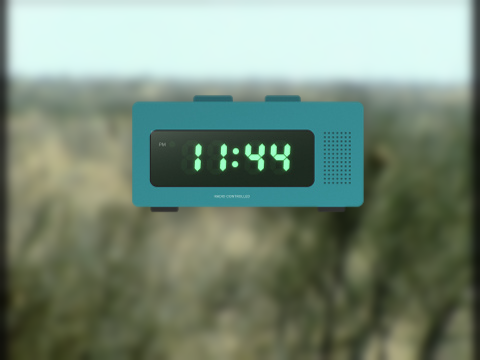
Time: {"hour": 11, "minute": 44}
